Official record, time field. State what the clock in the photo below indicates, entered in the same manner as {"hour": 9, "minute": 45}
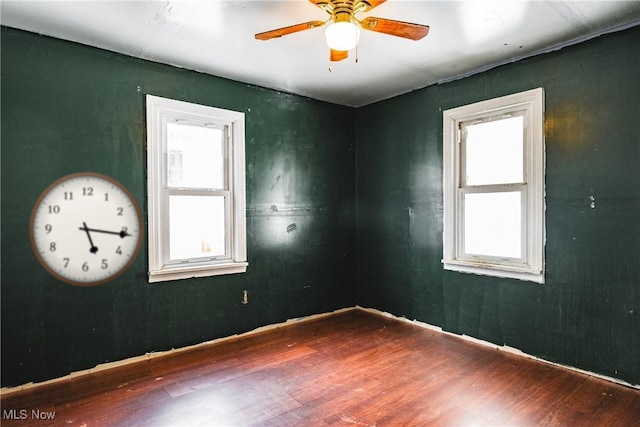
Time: {"hour": 5, "minute": 16}
